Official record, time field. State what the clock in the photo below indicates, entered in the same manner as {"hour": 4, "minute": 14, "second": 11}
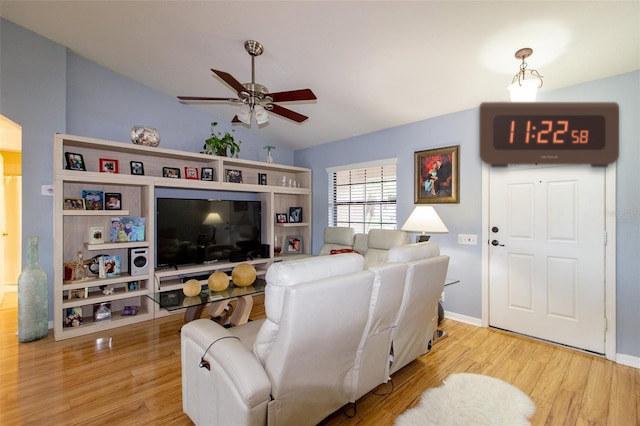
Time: {"hour": 11, "minute": 22, "second": 58}
